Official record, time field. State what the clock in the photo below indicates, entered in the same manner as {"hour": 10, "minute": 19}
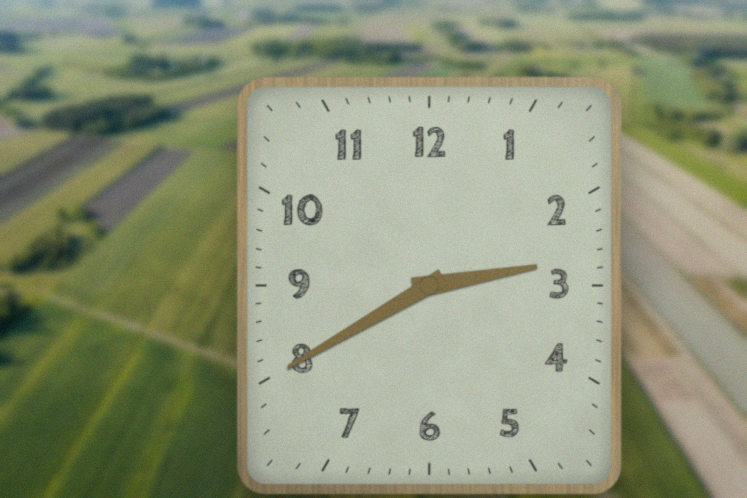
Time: {"hour": 2, "minute": 40}
